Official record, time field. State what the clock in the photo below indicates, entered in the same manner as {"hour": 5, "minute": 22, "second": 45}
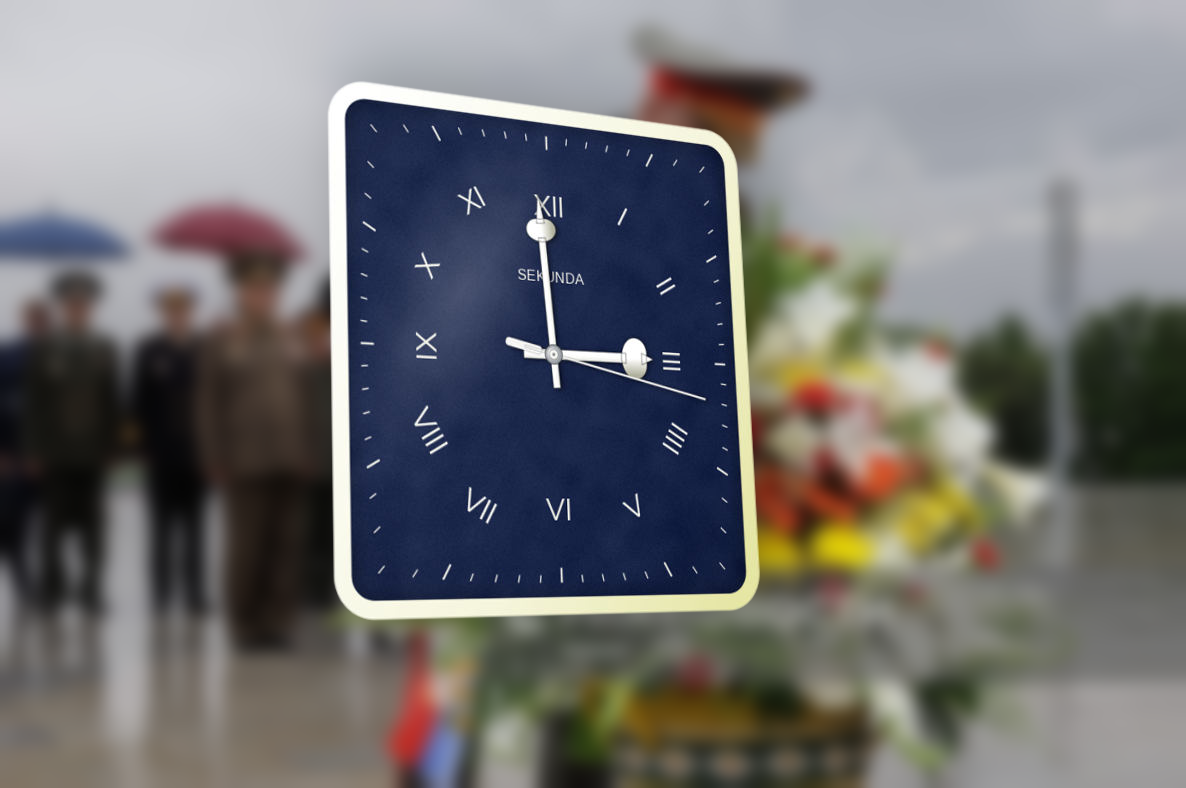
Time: {"hour": 2, "minute": 59, "second": 17}
